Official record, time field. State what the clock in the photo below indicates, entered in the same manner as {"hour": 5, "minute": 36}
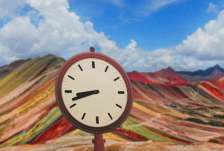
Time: {"hour": 8, "minute": 42}
